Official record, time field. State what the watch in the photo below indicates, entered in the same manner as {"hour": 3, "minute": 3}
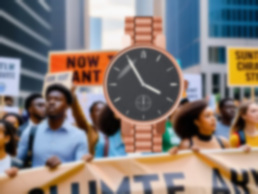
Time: {"hour": 3, "minute": 55}
